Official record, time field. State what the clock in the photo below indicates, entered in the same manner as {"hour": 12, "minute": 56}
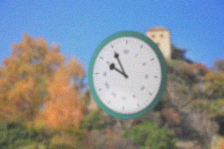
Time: {"hour": 9, "minute": 55}
